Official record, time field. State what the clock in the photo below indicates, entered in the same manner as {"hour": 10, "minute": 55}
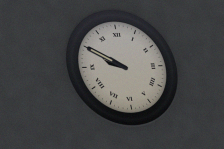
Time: {"hour": 9, "minute": 50}
